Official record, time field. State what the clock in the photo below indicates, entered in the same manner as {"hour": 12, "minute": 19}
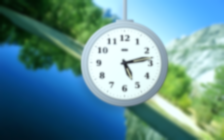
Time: {"hour": 5, "minute": 13}
